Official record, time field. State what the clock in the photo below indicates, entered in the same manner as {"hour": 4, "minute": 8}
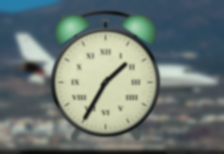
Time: {"hour": 1, "minute": 35}
